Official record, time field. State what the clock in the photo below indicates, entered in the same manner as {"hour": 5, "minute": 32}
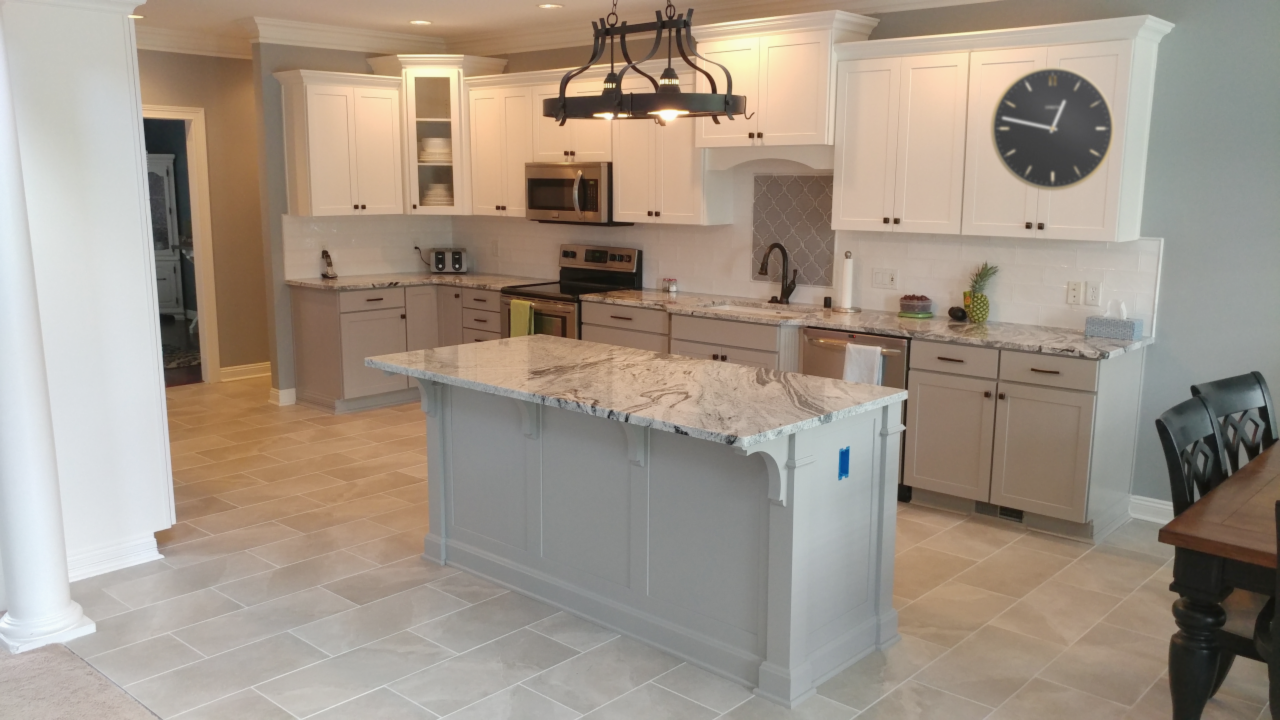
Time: {"hour": 12, "minute": 47}
